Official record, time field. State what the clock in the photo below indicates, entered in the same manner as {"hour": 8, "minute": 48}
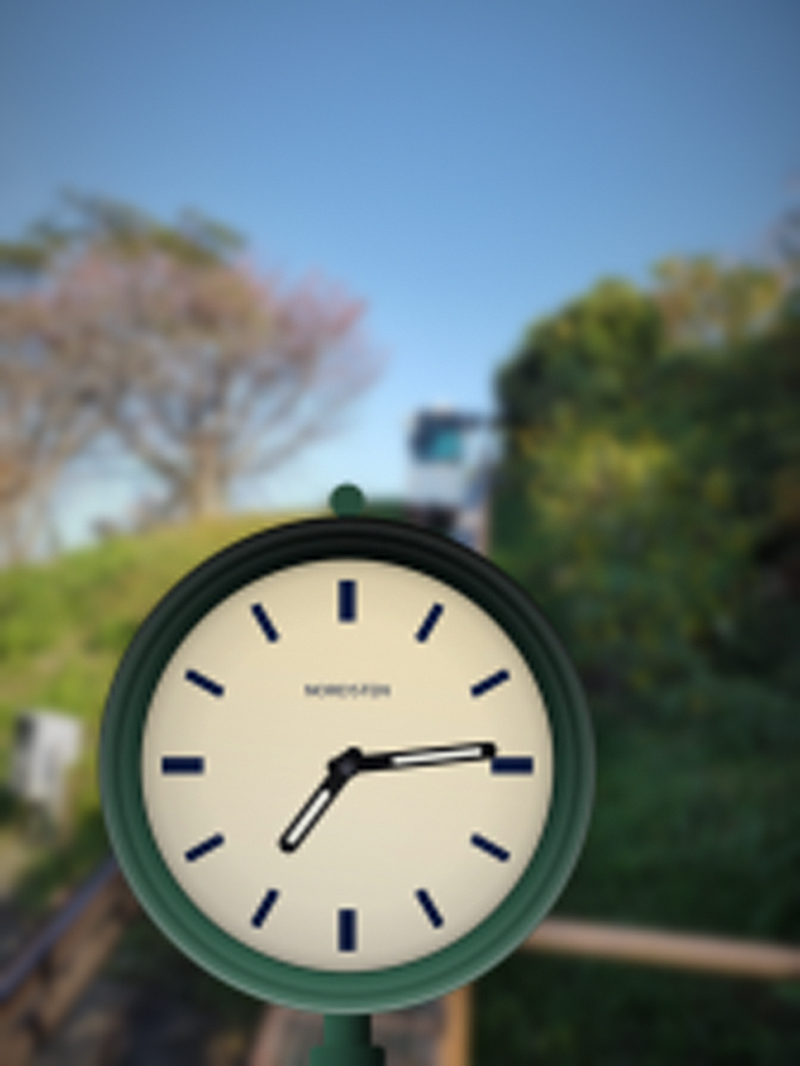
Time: {"hour": 7, "minute": 14}
